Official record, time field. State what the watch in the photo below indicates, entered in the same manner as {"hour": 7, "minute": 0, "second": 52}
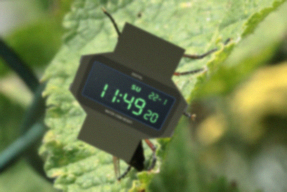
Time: {"hour": 11, "minute": 49, "second": 20}
